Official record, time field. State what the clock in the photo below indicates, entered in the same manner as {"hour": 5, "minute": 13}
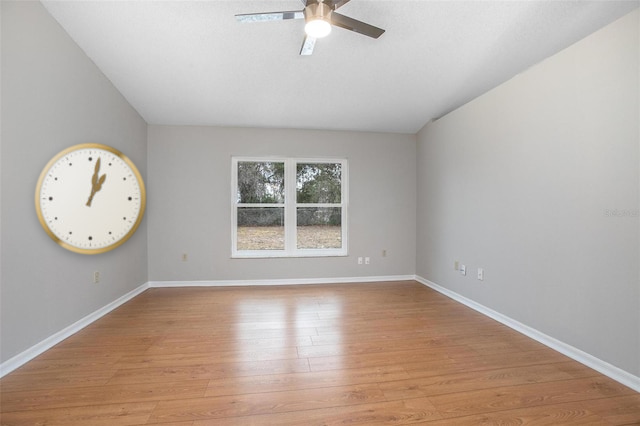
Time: {"hour": 1, "minute": 2}
